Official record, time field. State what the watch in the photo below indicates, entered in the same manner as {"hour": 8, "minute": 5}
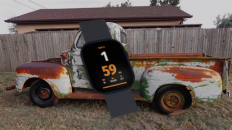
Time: {"hour": 1, "minute": 59}
